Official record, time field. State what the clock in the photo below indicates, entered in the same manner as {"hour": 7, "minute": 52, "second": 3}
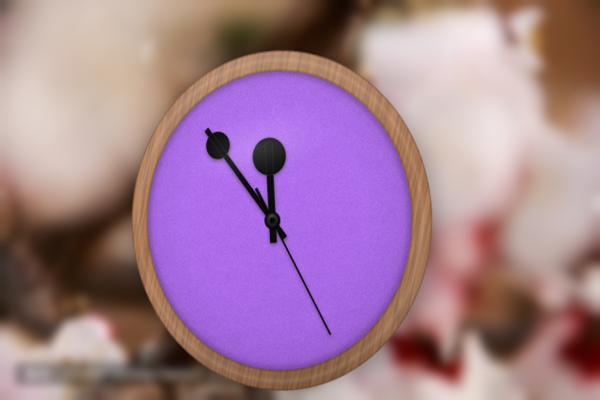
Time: {"hour": 11, "minute": 53, "second": 25}
